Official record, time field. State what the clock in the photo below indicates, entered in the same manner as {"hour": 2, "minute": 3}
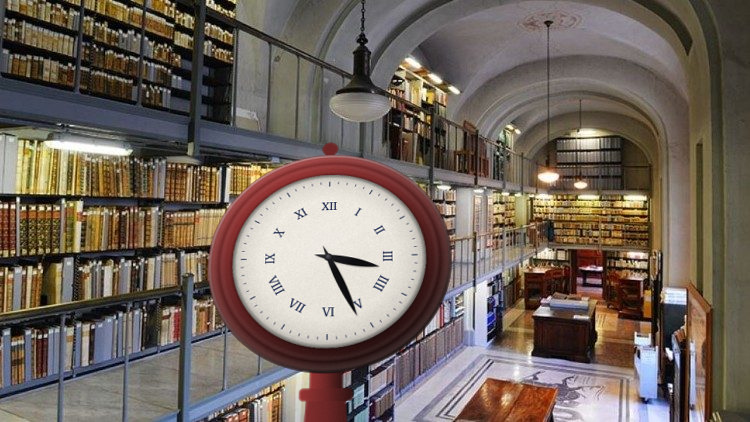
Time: {"hour": 3, "minute": 26}
